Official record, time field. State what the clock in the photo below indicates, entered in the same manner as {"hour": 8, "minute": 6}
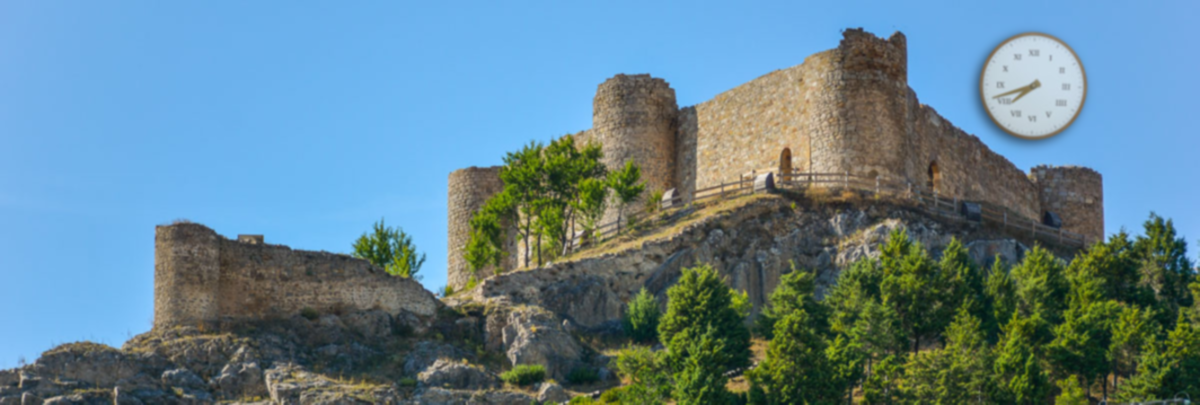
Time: {"hour": 7, "minute": 42}
